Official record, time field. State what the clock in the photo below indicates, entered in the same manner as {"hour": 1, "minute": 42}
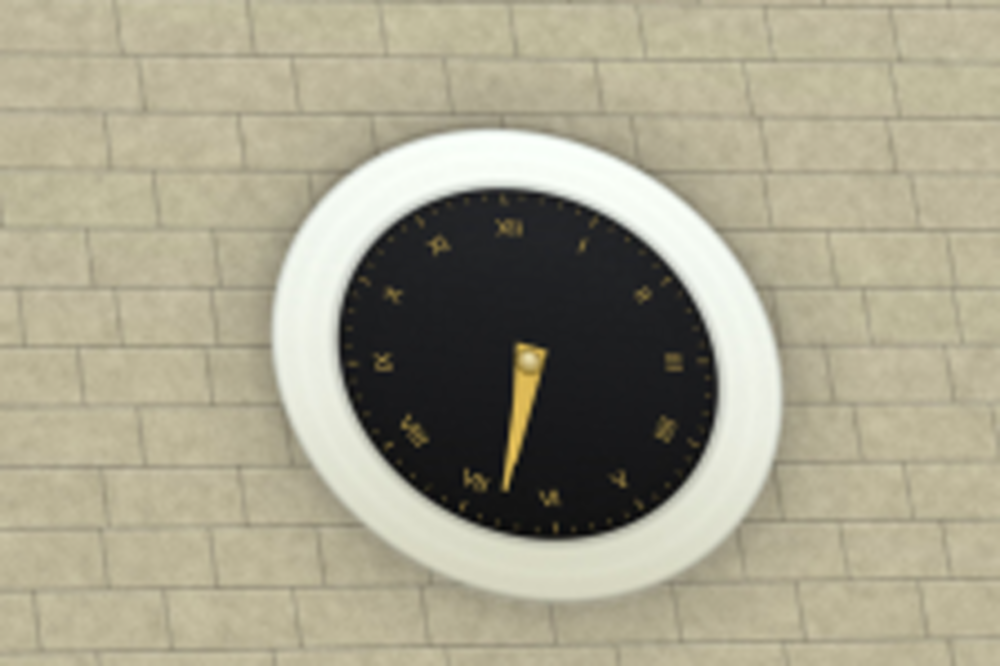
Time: {"hour": 6, "minute": 33}
